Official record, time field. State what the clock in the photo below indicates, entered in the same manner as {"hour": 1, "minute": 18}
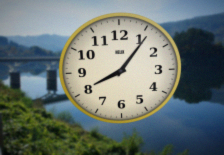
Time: {"hour": 8, "minute": 6}
